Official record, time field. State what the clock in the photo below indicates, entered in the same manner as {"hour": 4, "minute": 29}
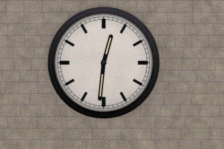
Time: {"hour": 12, "minute": 31}
